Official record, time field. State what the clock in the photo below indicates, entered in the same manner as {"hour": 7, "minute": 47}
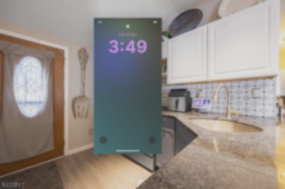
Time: {"hour": 3, "minute": 49}
